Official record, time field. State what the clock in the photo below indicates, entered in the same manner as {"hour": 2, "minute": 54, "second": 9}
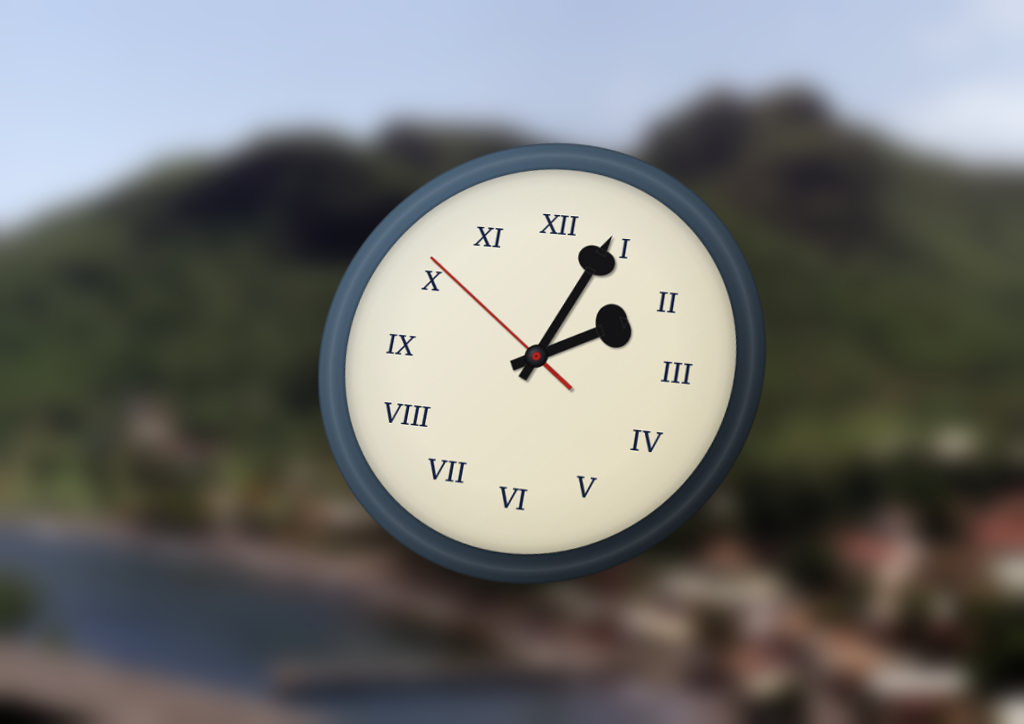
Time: {"hour": 2, "minute": 3, "second": 51}
